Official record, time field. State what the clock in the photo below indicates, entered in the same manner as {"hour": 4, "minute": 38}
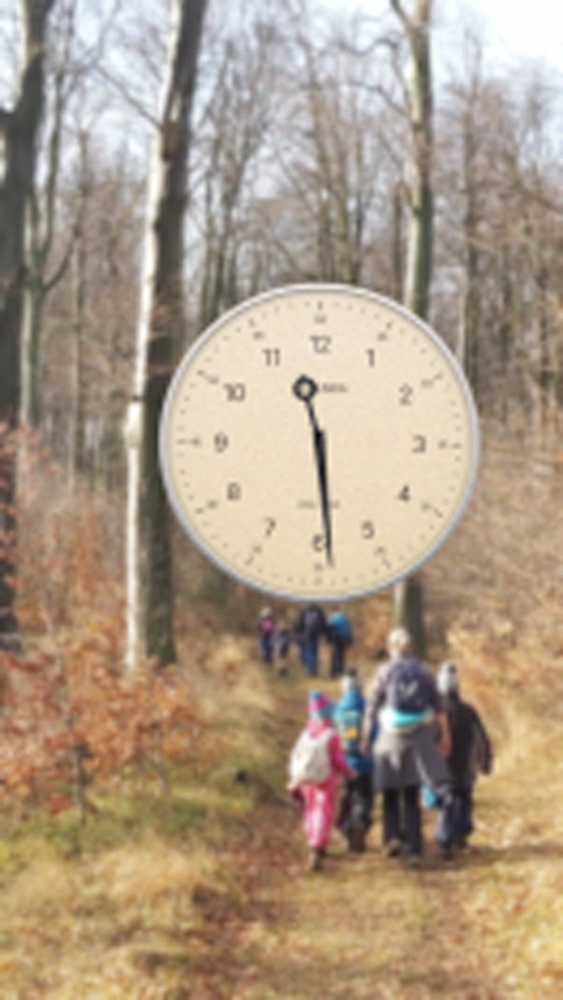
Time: {"hour": 11, "minute": 29}
